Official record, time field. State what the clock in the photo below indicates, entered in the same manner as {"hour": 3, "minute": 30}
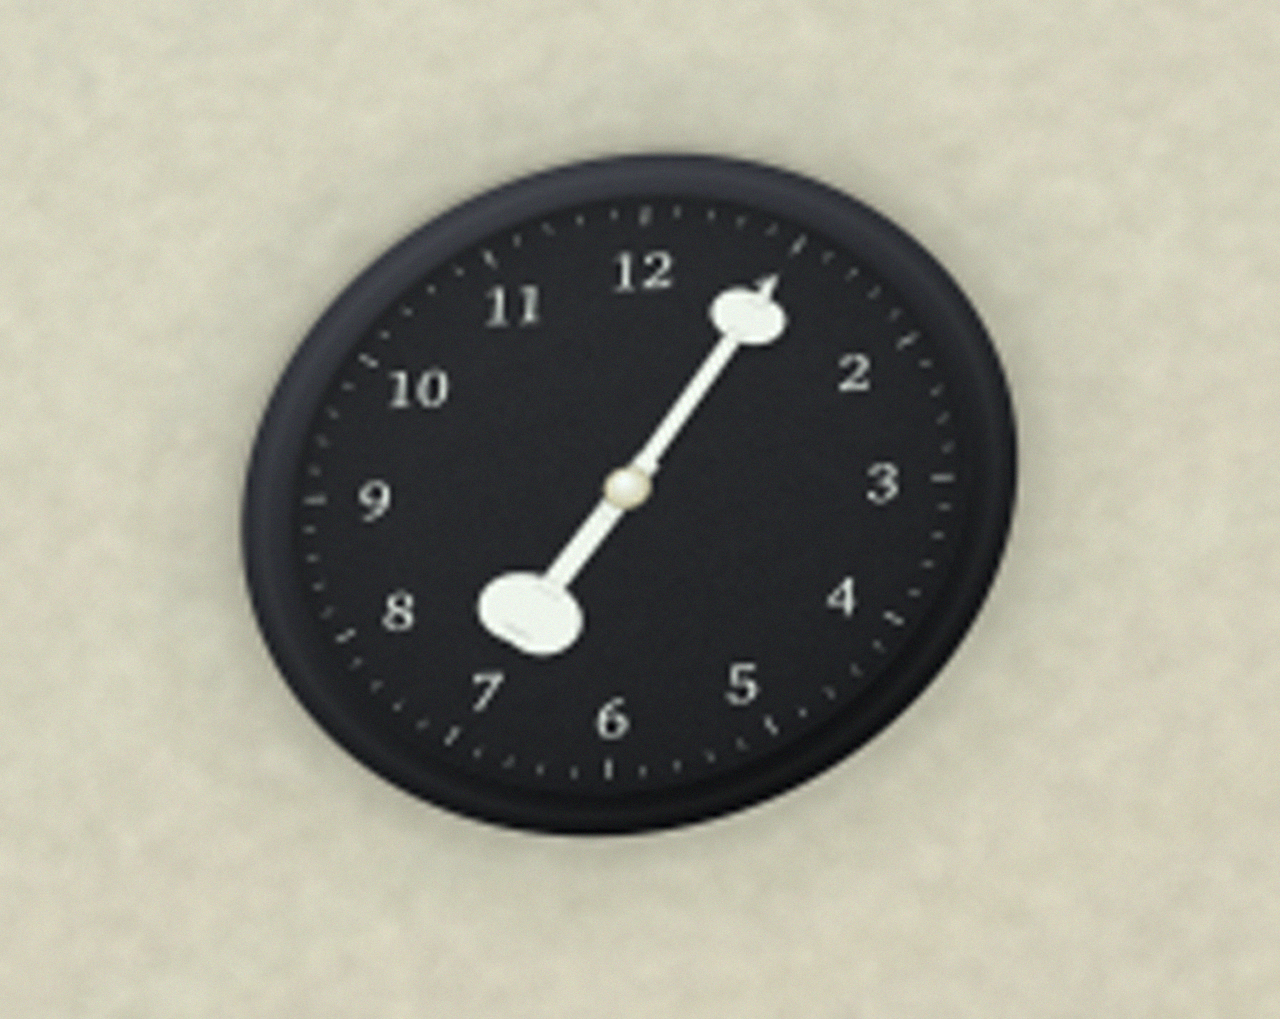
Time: {"hour": 7, "minute": 5}
